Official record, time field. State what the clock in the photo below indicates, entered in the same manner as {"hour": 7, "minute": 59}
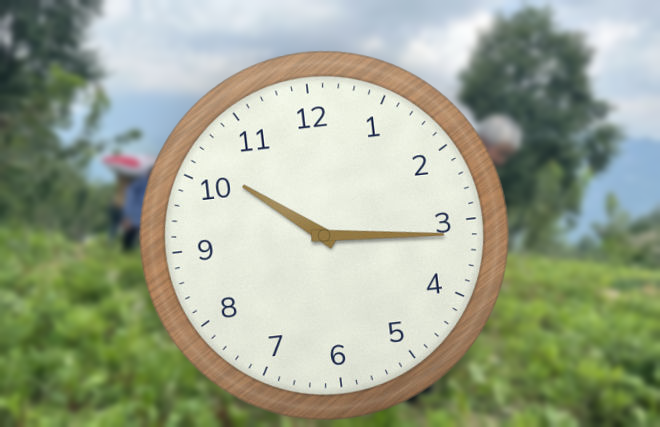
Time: {"hour": 10, "minute": 16}
